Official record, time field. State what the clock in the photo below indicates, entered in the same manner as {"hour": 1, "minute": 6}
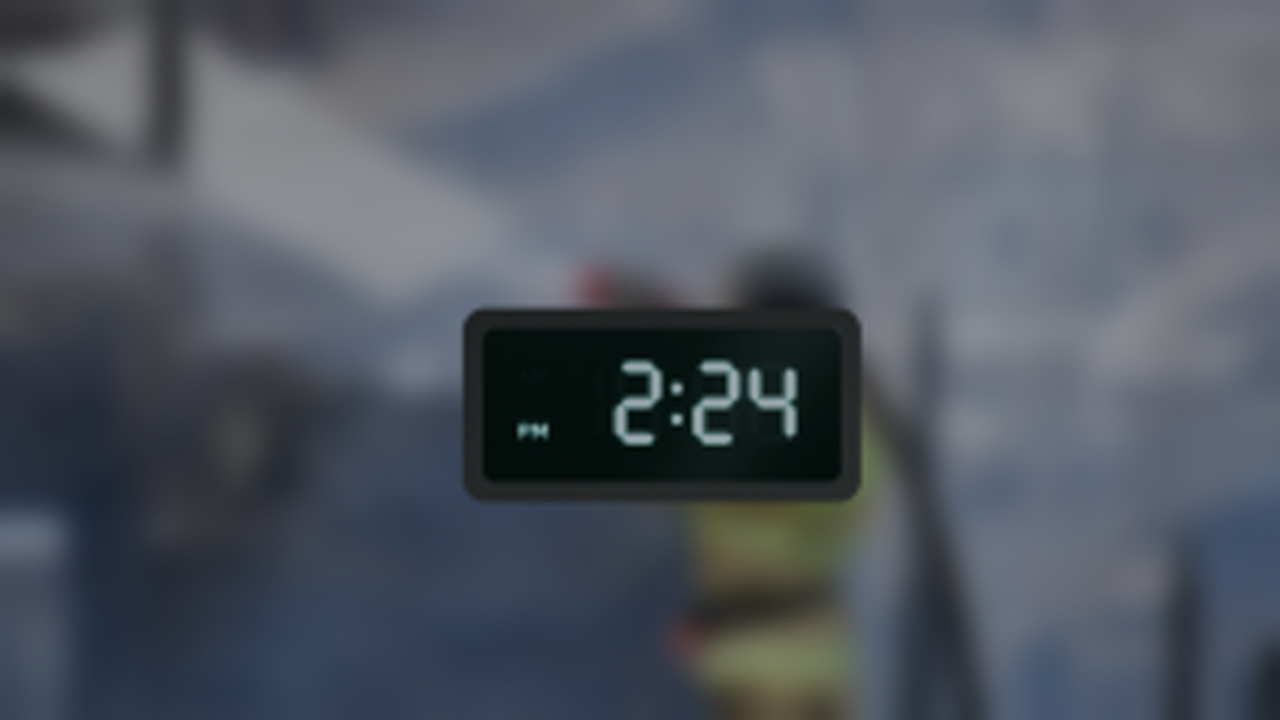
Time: {"hour": 2, "minute": 24}
